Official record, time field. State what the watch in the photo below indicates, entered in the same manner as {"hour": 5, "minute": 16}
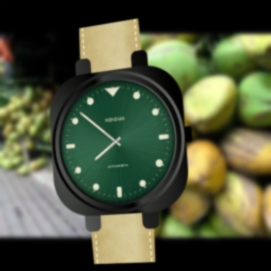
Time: {"hour": 7, "minute": 52}
